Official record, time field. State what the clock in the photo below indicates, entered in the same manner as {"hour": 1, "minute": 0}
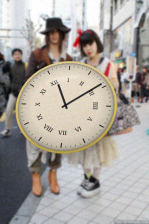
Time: {"hour": 12, "minute": 14}
